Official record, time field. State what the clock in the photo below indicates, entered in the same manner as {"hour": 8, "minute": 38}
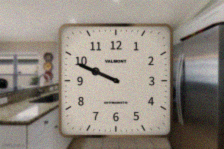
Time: {"hour": 9, "minute": 49}
